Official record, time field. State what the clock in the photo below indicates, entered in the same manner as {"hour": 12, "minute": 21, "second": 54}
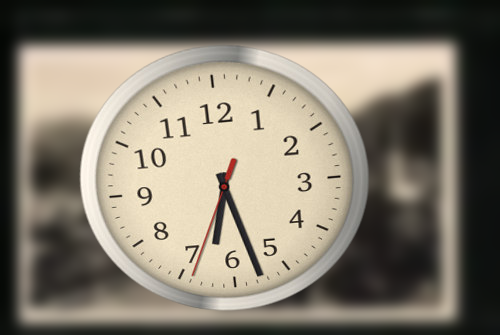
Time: {"hour": 6, "minute": 27, "second": 34}
